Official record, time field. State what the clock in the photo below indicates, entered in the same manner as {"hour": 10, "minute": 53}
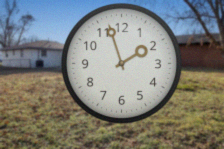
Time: {"hour": 1, "minute": 57}
